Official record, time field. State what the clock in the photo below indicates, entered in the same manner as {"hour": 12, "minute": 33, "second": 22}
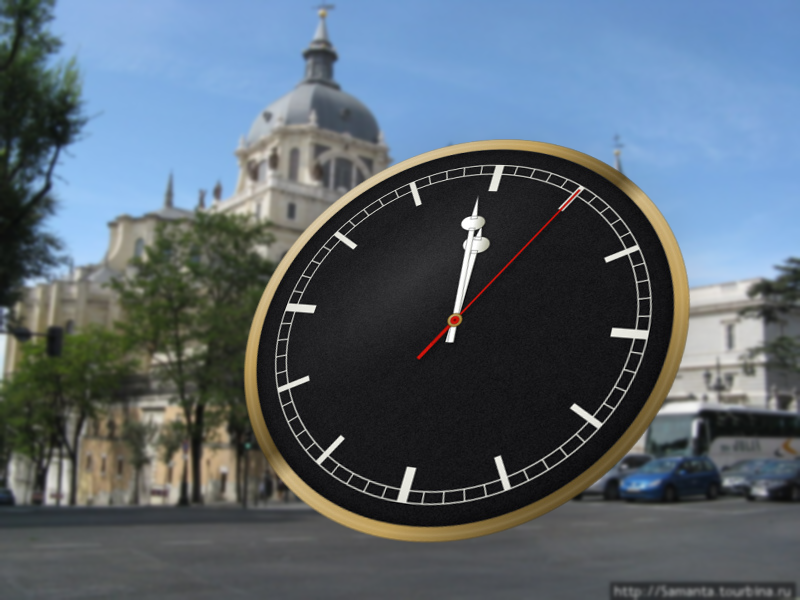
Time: {"hour": 11, "minute": 59, "second": 5}
